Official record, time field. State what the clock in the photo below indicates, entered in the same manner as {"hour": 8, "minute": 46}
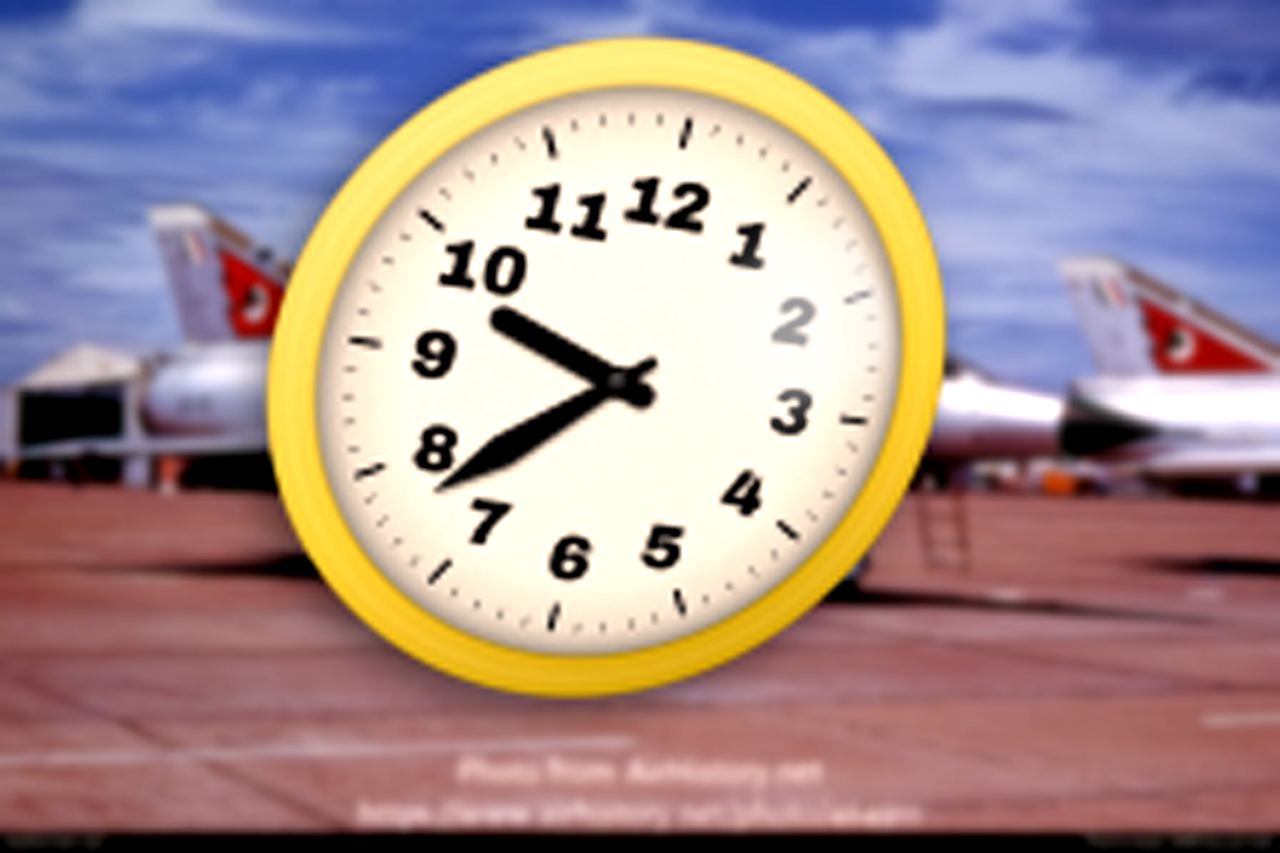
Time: {"hour": 9, "minute": 38}
